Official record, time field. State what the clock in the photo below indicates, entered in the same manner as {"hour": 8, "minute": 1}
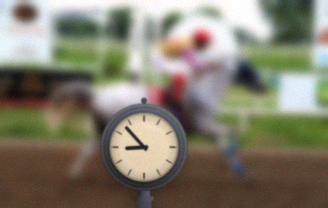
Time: {"hour": 8, "minute": 53}
